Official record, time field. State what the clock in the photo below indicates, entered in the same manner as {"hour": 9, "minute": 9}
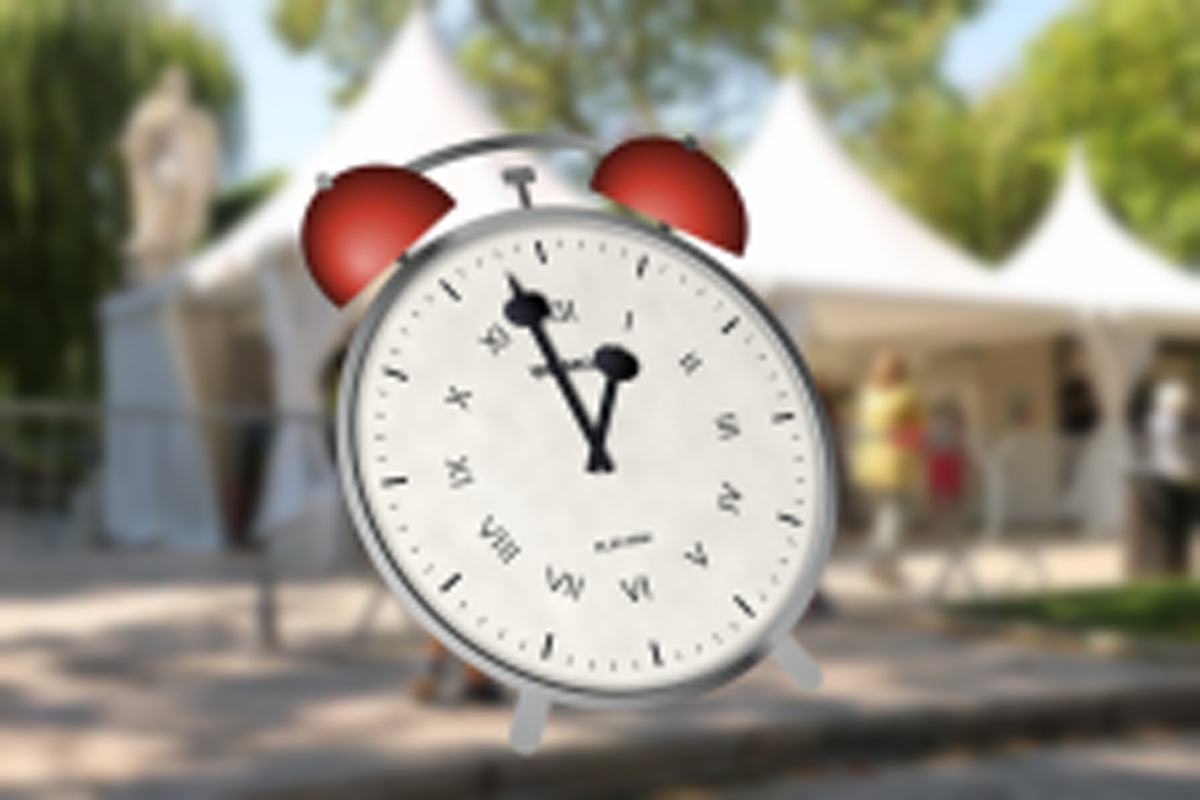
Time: {"hour": 12, "minute": 58}
